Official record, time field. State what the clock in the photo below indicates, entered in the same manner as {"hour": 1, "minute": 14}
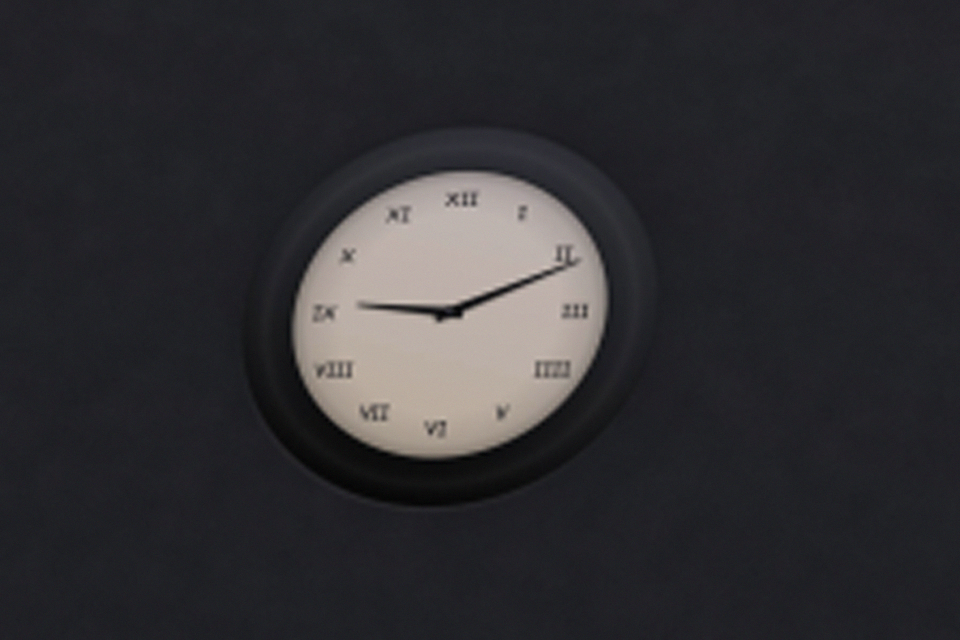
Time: {"hour": 9, "minute": 11}
